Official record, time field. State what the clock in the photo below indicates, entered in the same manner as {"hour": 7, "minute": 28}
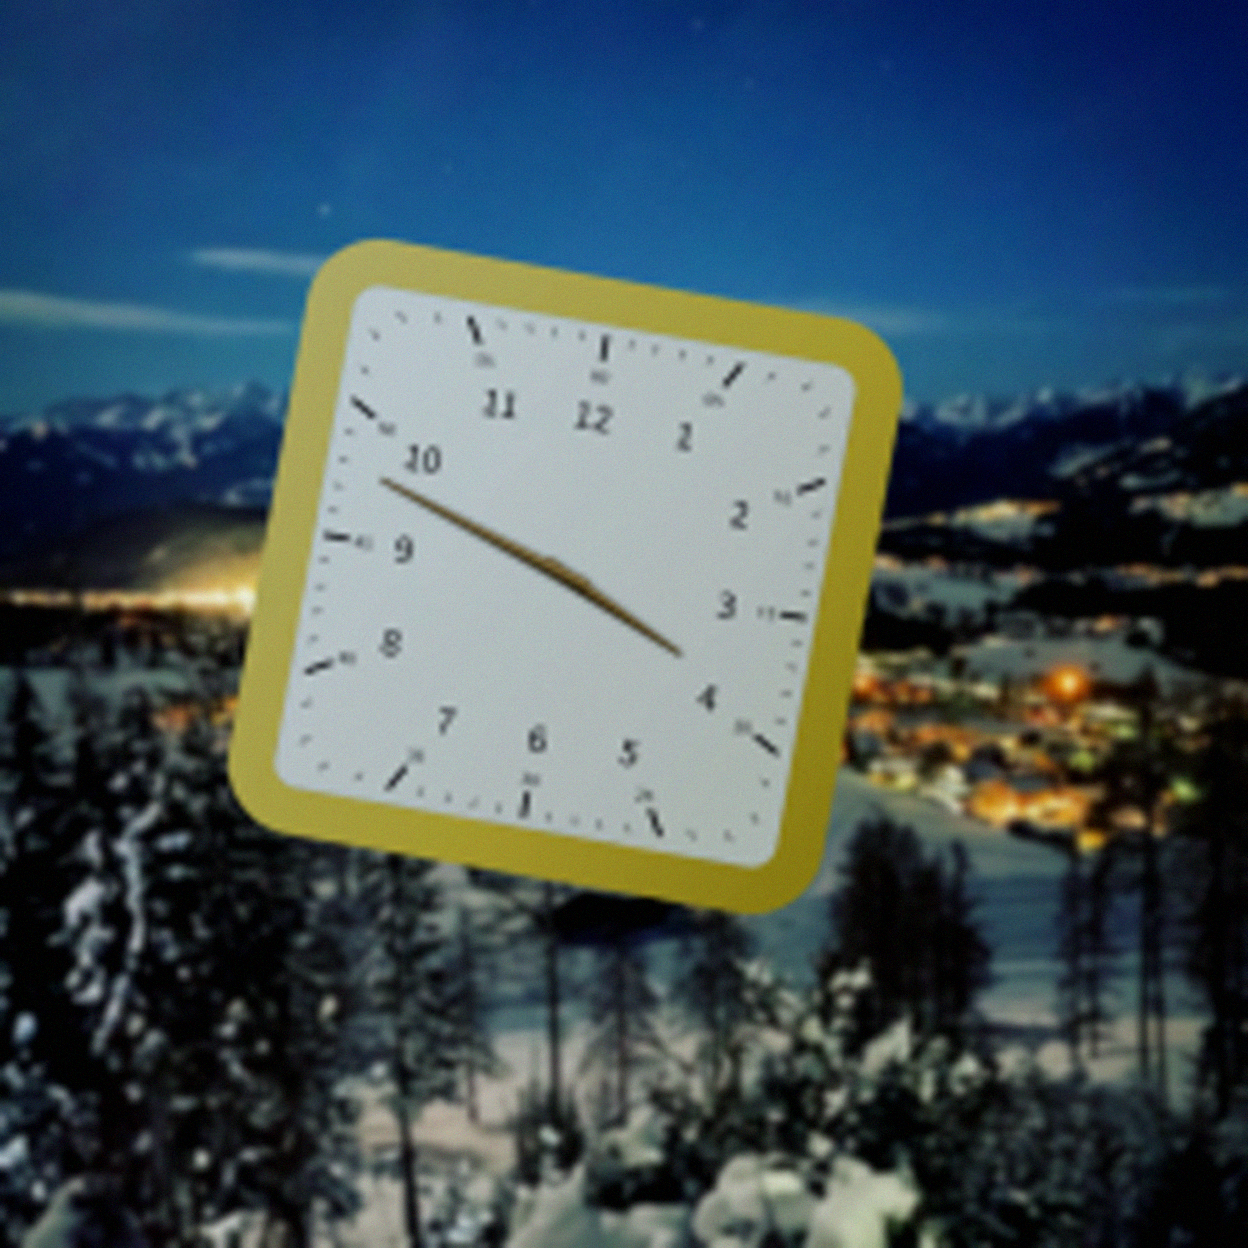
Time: {"hour": 3, "minute": 48}
